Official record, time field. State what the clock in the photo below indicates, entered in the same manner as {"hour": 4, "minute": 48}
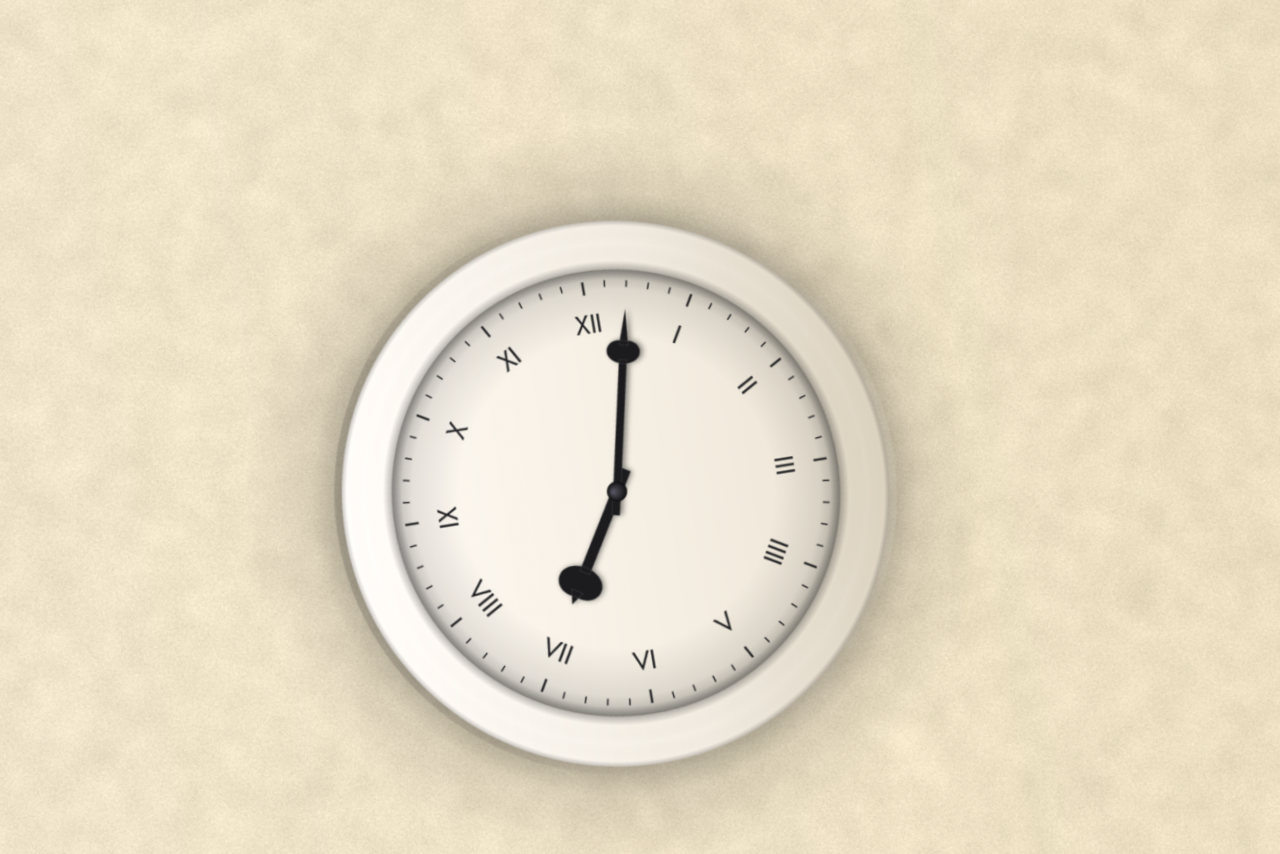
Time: {"hour": 7, "minute": 2}
